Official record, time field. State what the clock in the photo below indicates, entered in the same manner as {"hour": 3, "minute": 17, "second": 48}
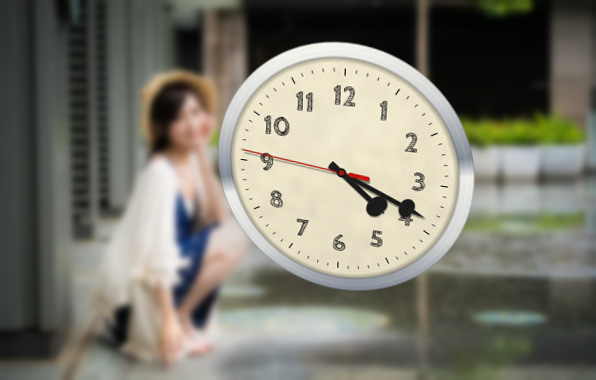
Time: {"hour": 4, "minute": 18, "second": 46}
